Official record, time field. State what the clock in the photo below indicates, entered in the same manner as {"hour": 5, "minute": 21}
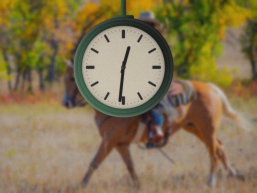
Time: {"hour": 12, "minute": 31}
